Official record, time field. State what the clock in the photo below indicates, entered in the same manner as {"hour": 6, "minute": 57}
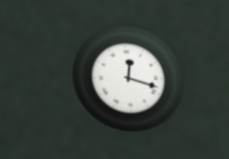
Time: {"hour": 12, "minute": 18}
